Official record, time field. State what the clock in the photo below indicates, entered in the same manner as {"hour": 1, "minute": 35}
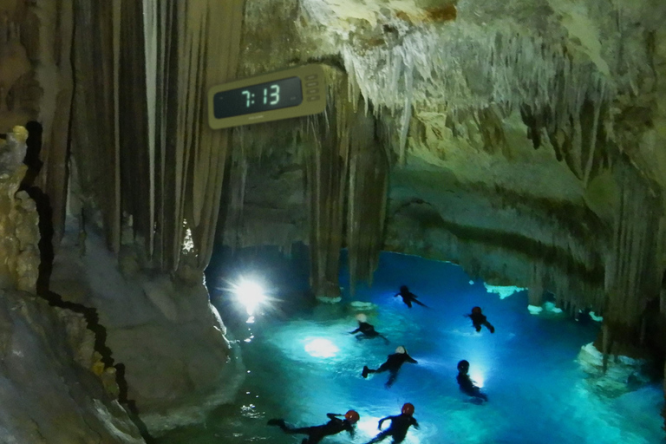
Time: {"hour": 7, "minute": 13}
